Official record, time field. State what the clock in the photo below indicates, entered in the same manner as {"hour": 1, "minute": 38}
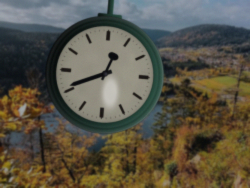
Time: {"hour": 12, "minute": 41}
